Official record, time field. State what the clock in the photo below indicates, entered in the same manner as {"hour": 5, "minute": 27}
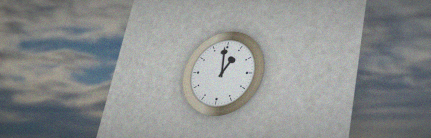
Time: {"hour": 12, "minute": 59}
